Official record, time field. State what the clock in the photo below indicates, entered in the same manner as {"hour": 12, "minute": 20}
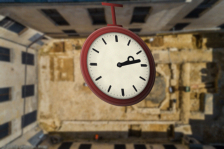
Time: {"hour": 2, "minute": 13}
